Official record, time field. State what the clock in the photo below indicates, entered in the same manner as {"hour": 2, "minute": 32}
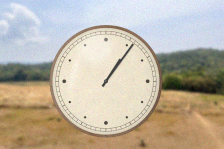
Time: {"hour": 1, "minute": 6}
